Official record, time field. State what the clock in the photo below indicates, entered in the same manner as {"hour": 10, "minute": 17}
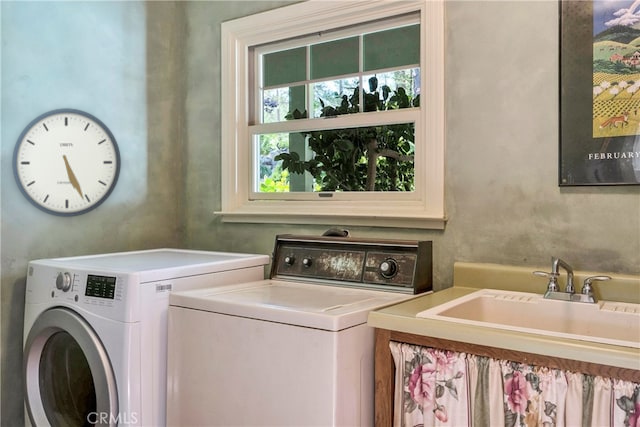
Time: {"hour": 5, "minute": 26}
